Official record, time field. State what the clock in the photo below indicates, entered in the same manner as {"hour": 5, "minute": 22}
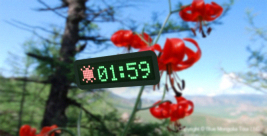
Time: {"hour": 1, "minute": 59}
